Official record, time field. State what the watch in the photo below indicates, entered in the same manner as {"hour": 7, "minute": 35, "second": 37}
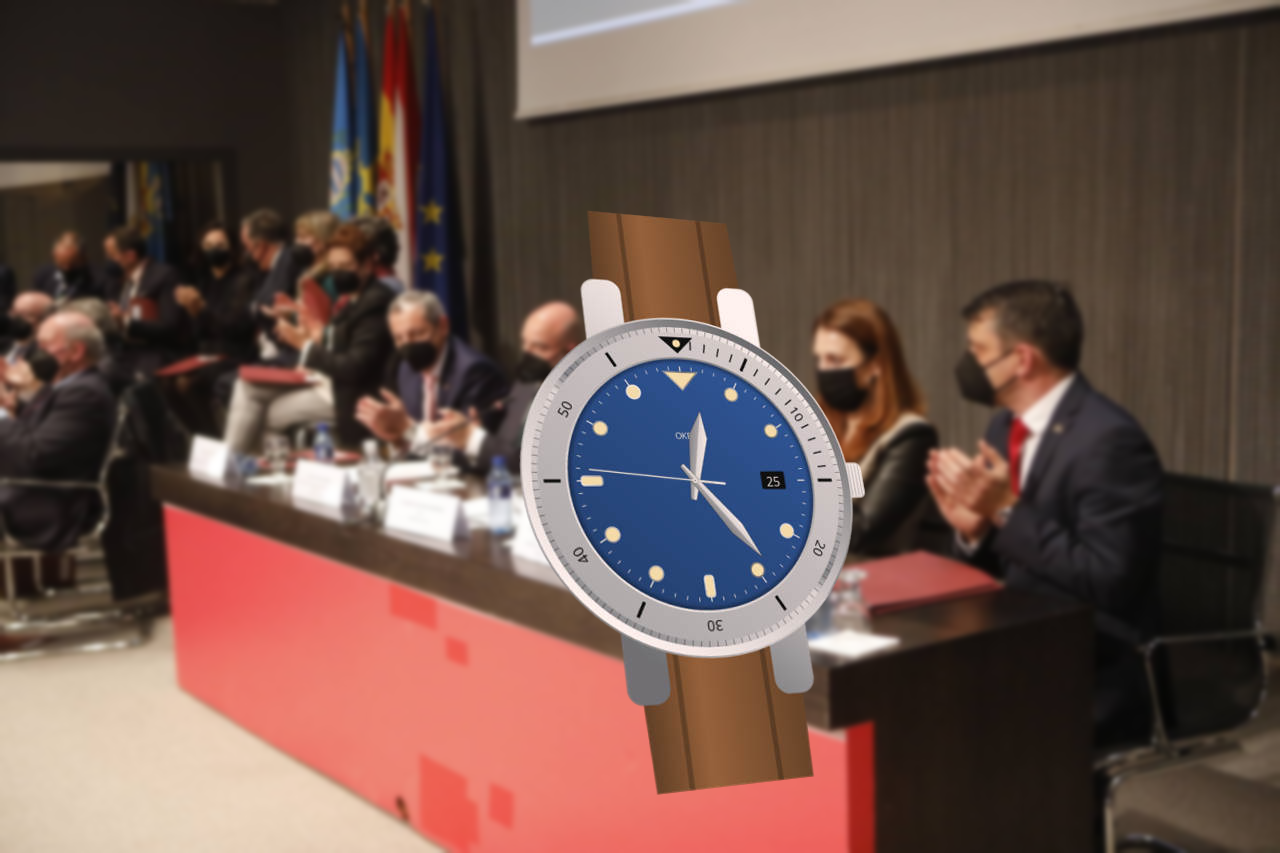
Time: {"hour": 12, "minute": 23, "second": 46}
